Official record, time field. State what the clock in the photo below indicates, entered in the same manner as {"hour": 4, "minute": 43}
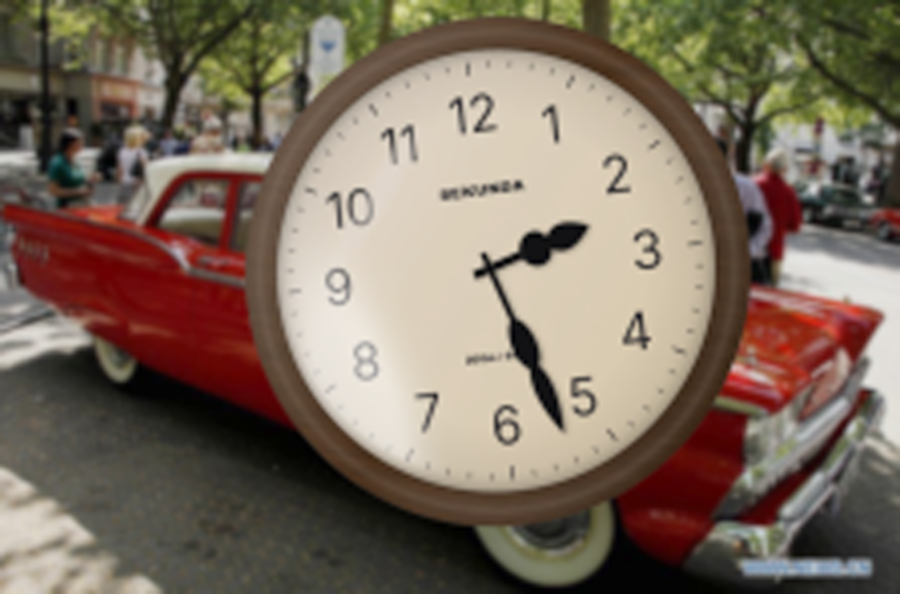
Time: {"hour": 2, "minute": 27}
